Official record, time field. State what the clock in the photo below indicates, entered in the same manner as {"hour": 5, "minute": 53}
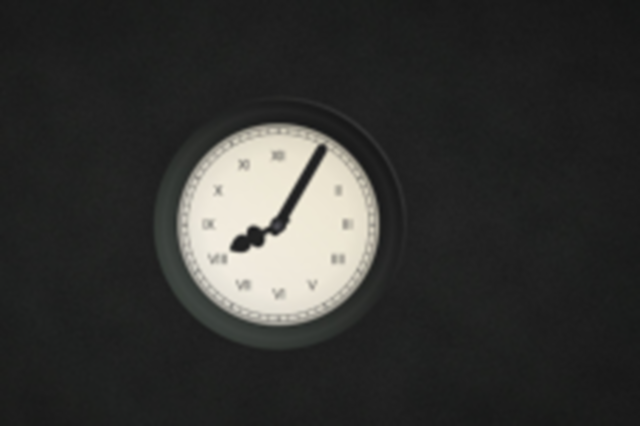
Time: {"hour": 8, "minute": 5}
